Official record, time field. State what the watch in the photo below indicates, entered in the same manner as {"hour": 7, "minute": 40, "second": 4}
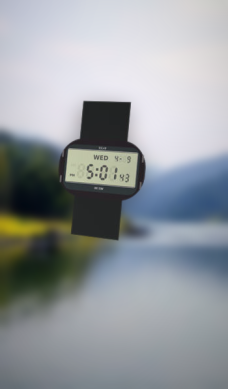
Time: {"hour": 5, "minute": 1, "second": 43}
